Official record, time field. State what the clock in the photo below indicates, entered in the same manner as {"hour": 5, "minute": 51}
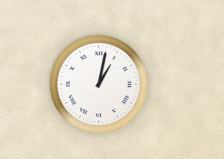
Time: {"hour": 1, "minute": 2}
